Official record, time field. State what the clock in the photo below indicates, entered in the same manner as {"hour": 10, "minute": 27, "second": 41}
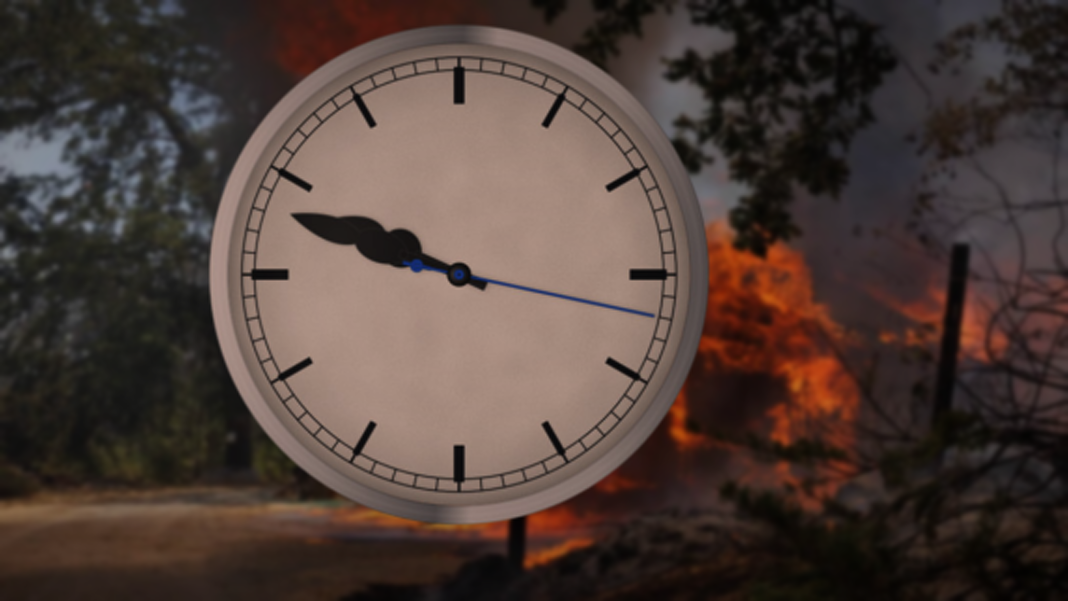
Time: {"hour": 9, "minute": 48, "second": 17}
